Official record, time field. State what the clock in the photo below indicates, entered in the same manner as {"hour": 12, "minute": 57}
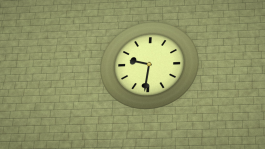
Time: {"hour": 9, "minute": 31}
